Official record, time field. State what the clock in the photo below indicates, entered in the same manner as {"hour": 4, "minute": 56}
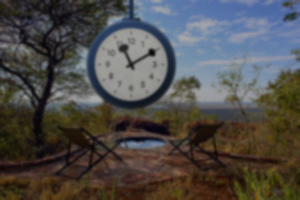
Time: {"hour": 11, "minute": 10}
